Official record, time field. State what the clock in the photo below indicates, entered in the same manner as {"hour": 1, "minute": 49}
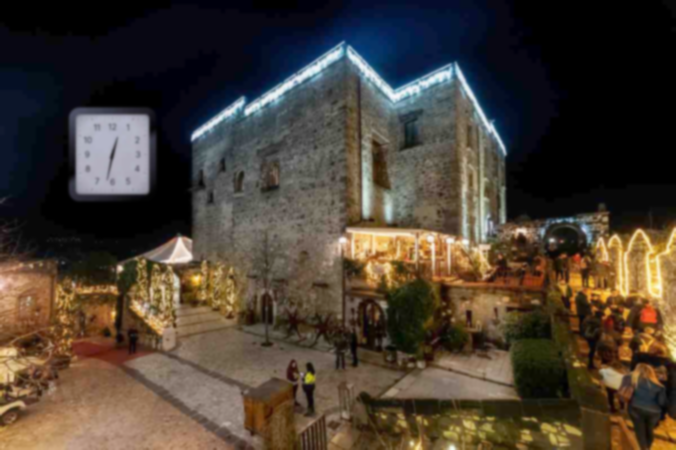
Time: {"hour": 12, "minute": 32}
